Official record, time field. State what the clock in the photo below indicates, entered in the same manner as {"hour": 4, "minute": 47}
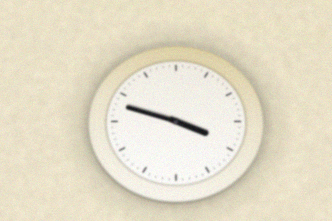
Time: {"hour": 3, "minute": 48}
